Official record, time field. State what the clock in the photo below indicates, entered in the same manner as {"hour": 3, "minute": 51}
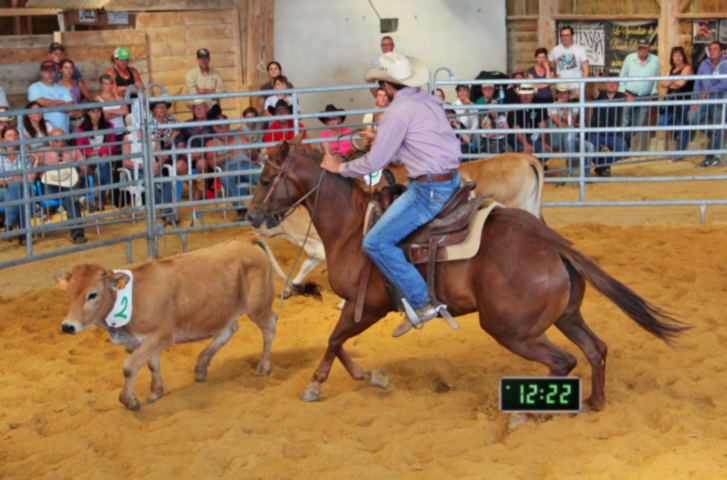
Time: {"hour": 12, "minute": 22}
